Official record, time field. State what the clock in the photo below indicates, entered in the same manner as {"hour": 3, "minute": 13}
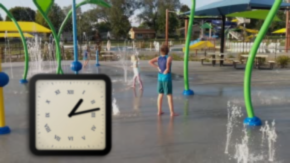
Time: {"hour": 1, "minute": 13}
